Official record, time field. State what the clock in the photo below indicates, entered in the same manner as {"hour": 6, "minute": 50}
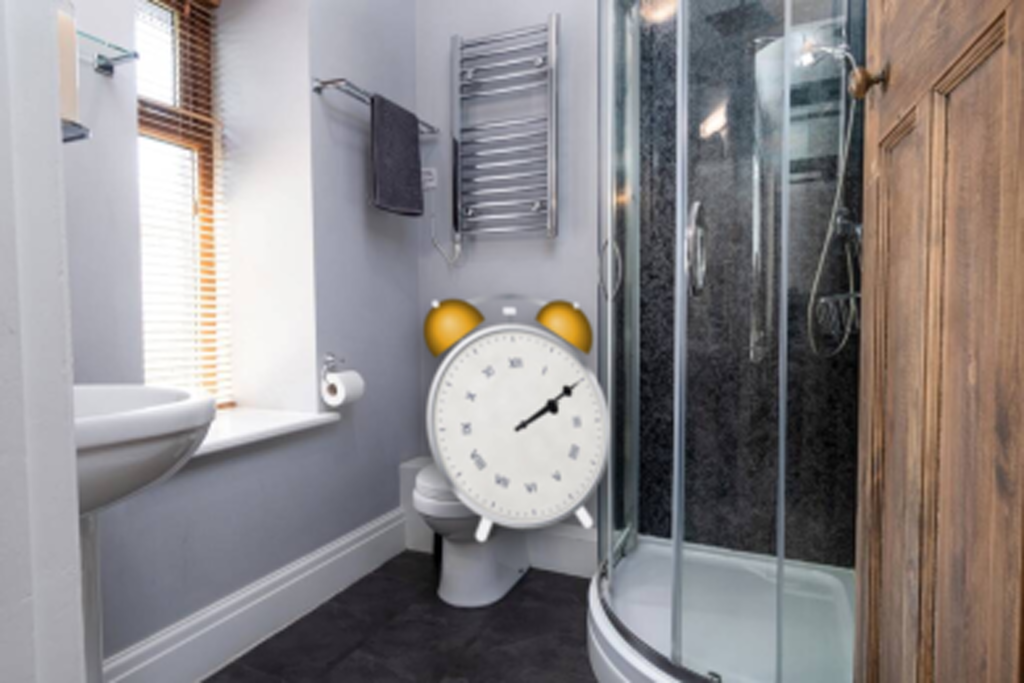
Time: {"hour": 2, "minute": 10}
